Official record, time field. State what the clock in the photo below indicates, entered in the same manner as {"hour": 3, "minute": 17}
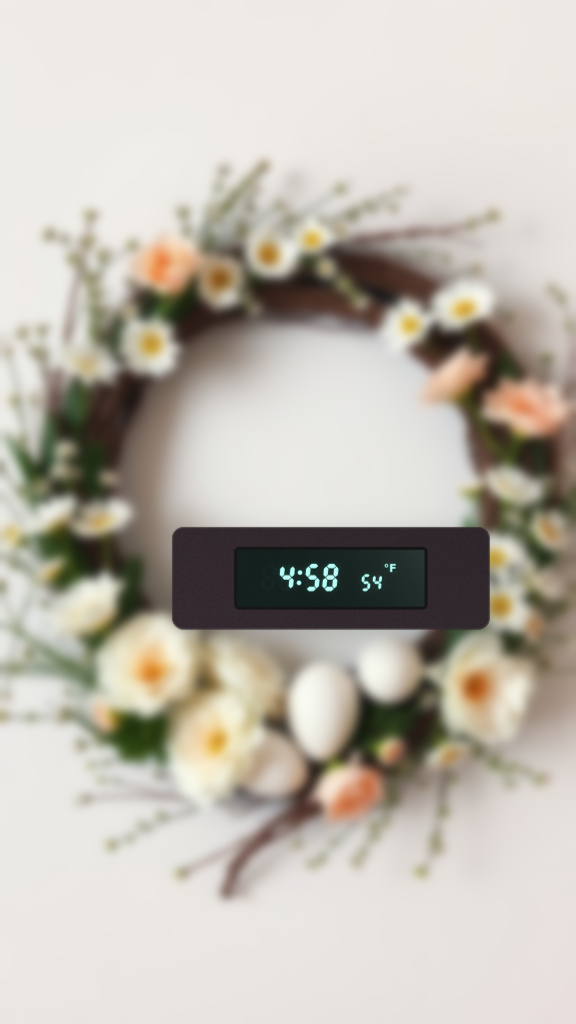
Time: {"hour": 4, "minute": 58}
